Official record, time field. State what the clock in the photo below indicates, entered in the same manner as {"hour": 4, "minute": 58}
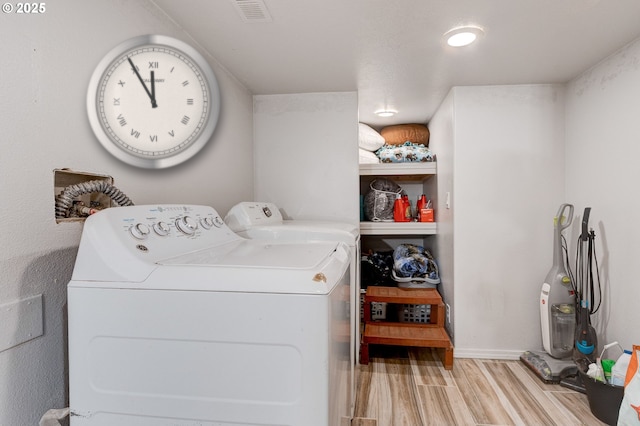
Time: {"hour": 11, "minute": 55}
